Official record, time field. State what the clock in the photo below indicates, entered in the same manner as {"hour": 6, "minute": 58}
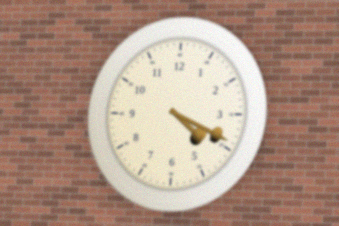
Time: {"hour": 4, "minute": 19}
